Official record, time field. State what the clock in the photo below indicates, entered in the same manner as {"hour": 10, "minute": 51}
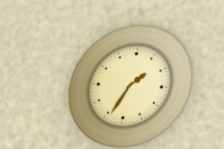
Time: {"hour": 1, "minute": 34}
